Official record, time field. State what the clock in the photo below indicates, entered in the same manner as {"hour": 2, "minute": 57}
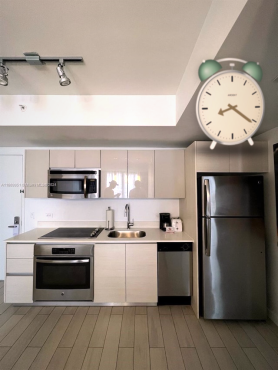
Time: {"hour": 8, "minute": 21}
